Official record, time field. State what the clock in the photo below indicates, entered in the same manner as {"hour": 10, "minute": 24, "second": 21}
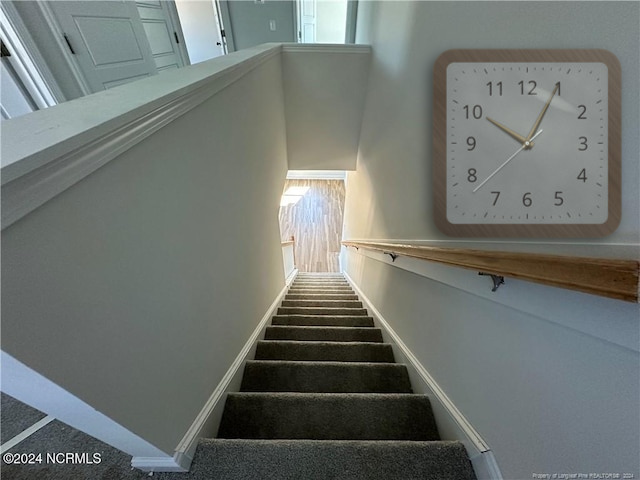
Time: {"hour": 10, "minute": 4, "second": 38}
